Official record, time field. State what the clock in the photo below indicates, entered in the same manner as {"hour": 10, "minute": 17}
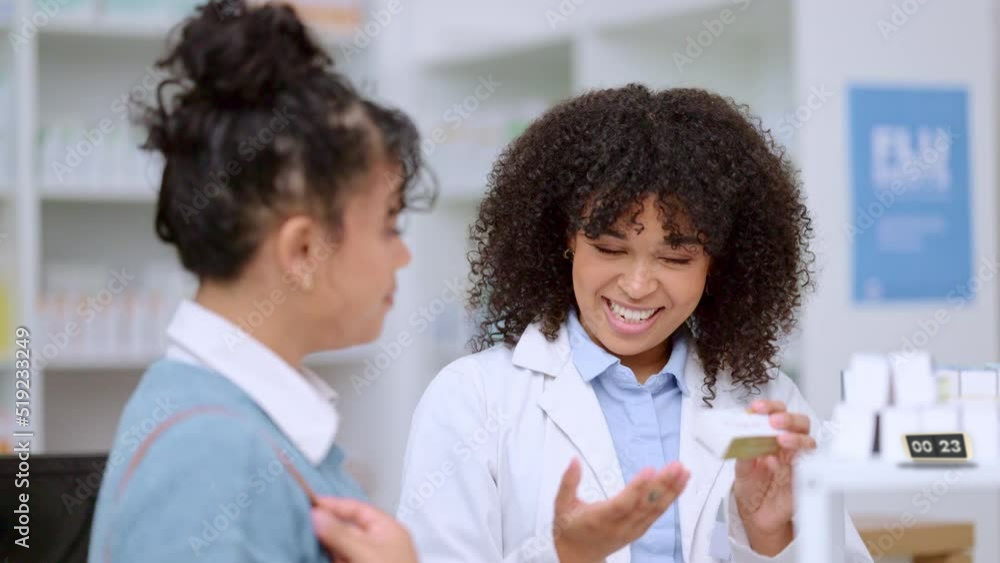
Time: {"hour": 0, "minute": 23}
